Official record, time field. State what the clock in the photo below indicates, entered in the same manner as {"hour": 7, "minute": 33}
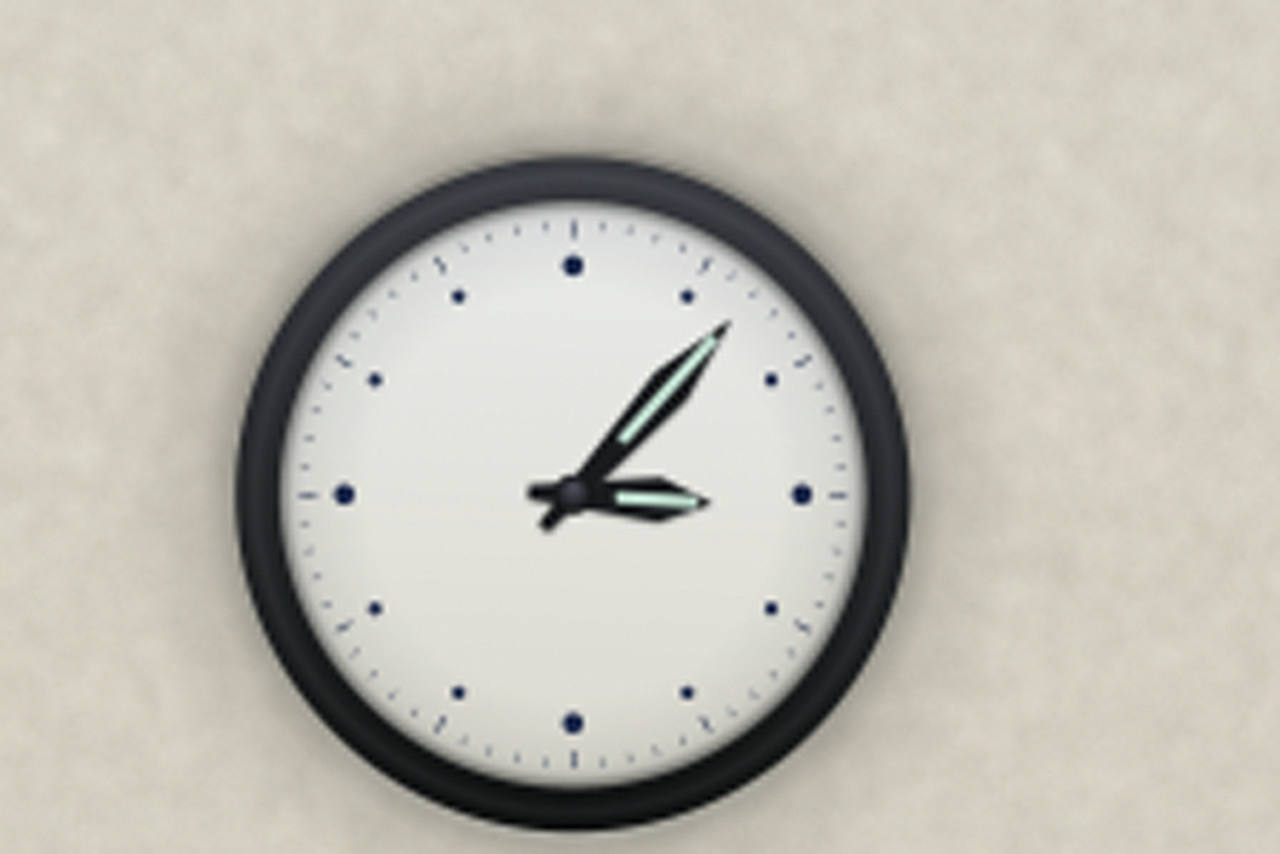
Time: {"hour": 3, "minute": 7}
